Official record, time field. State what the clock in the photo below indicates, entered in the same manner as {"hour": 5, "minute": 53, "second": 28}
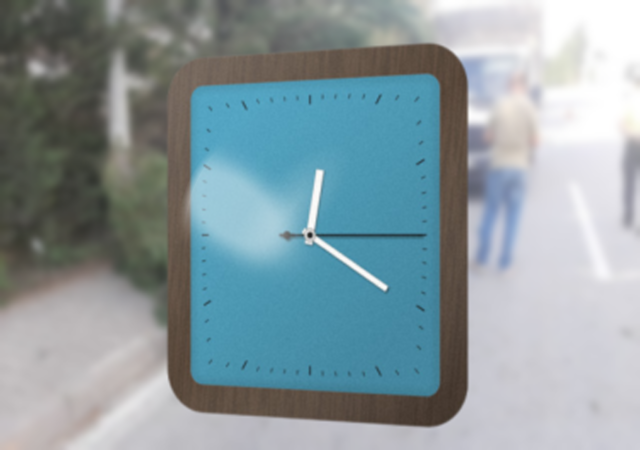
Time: {"hour": 12, "minute": 20, "second": 15}
